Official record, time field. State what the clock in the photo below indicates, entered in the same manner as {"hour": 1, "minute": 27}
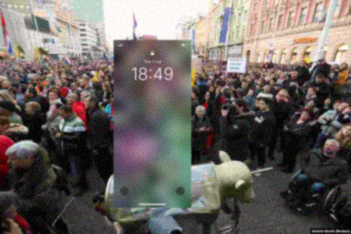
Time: {"hour": 18, "minute": 49}
